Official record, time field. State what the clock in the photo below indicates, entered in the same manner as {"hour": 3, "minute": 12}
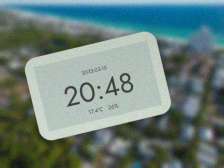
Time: {"hour": 20, "minute": 48}
